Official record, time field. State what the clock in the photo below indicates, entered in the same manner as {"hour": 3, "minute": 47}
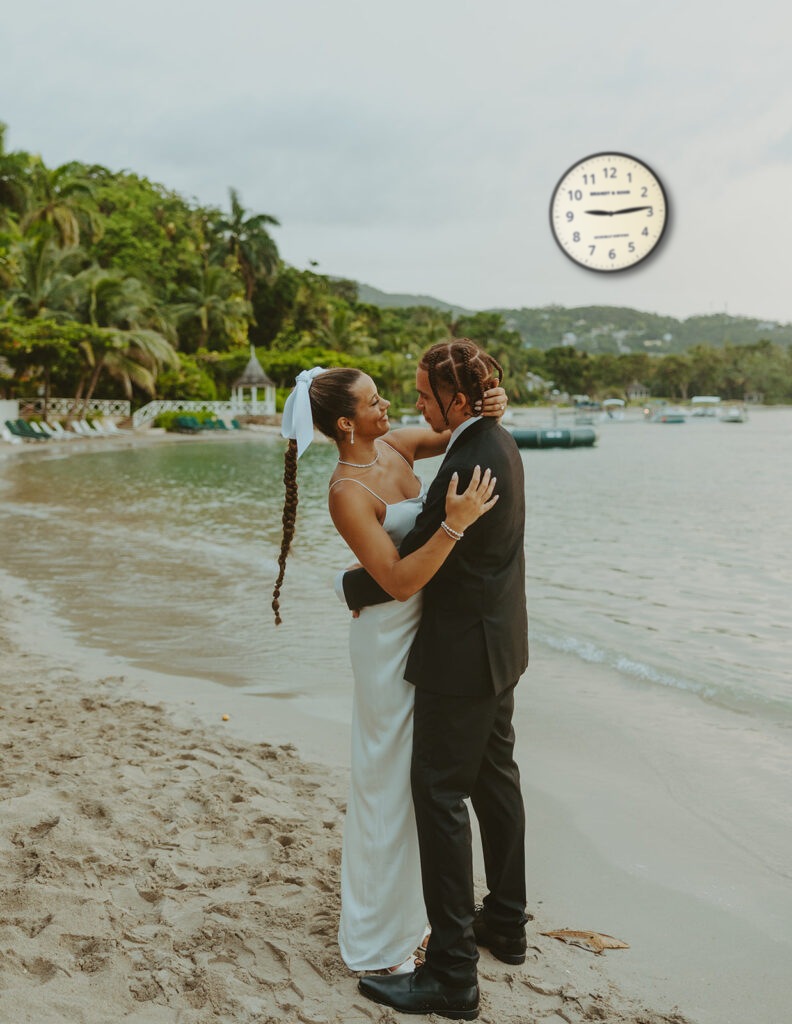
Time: {"hour": 9, "minute": 14}
